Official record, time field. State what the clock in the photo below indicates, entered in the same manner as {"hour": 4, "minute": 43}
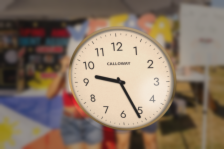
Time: {"hour": 9, "minute": 26}
